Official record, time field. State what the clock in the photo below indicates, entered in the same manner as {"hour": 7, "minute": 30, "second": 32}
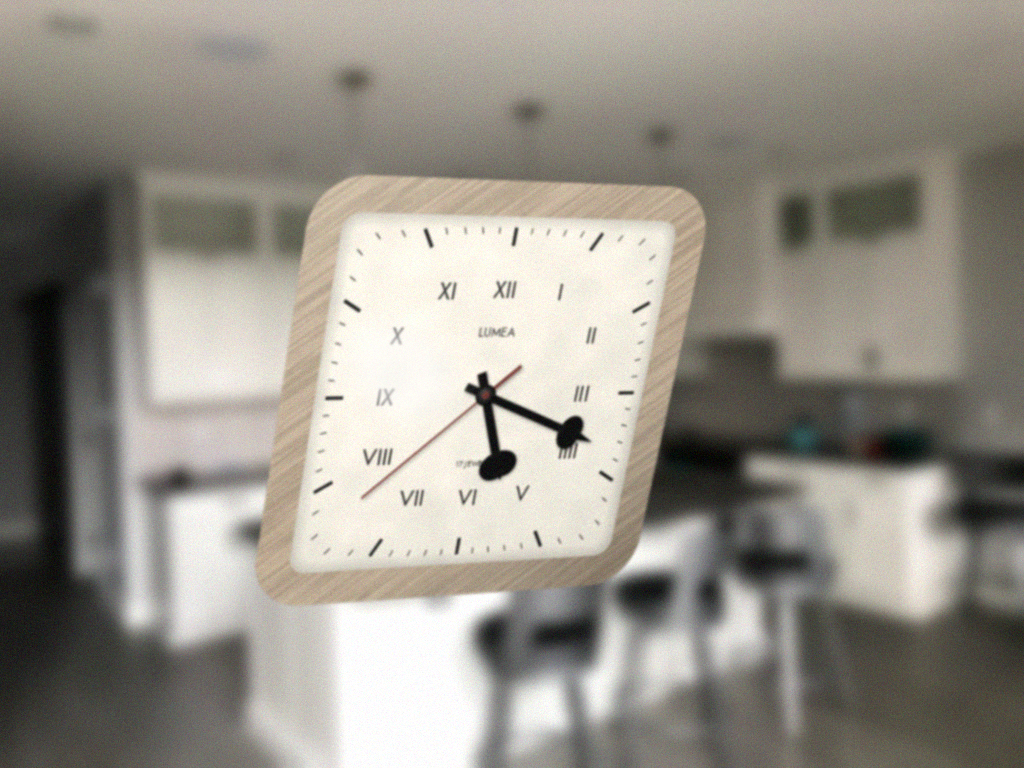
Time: {"hour": 5, "minute": 18, "second": 38}
